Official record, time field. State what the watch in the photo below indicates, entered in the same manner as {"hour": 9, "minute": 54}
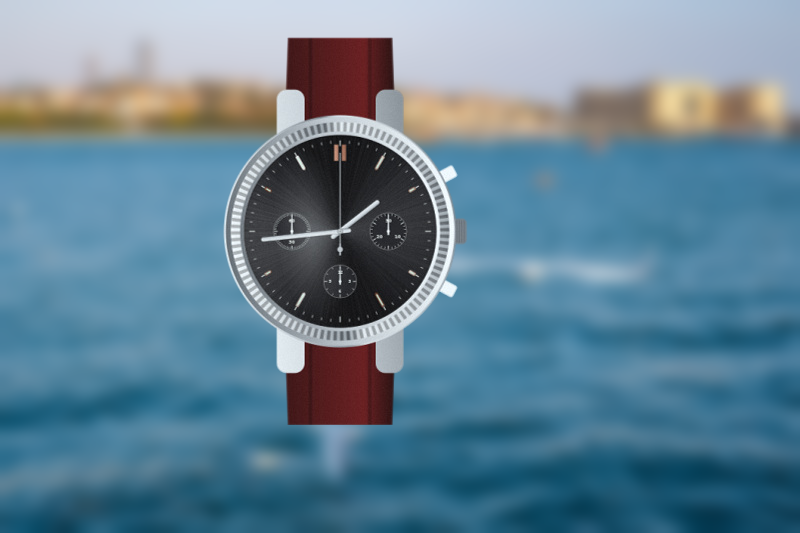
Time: {"hour": 1, "minute": 44}
